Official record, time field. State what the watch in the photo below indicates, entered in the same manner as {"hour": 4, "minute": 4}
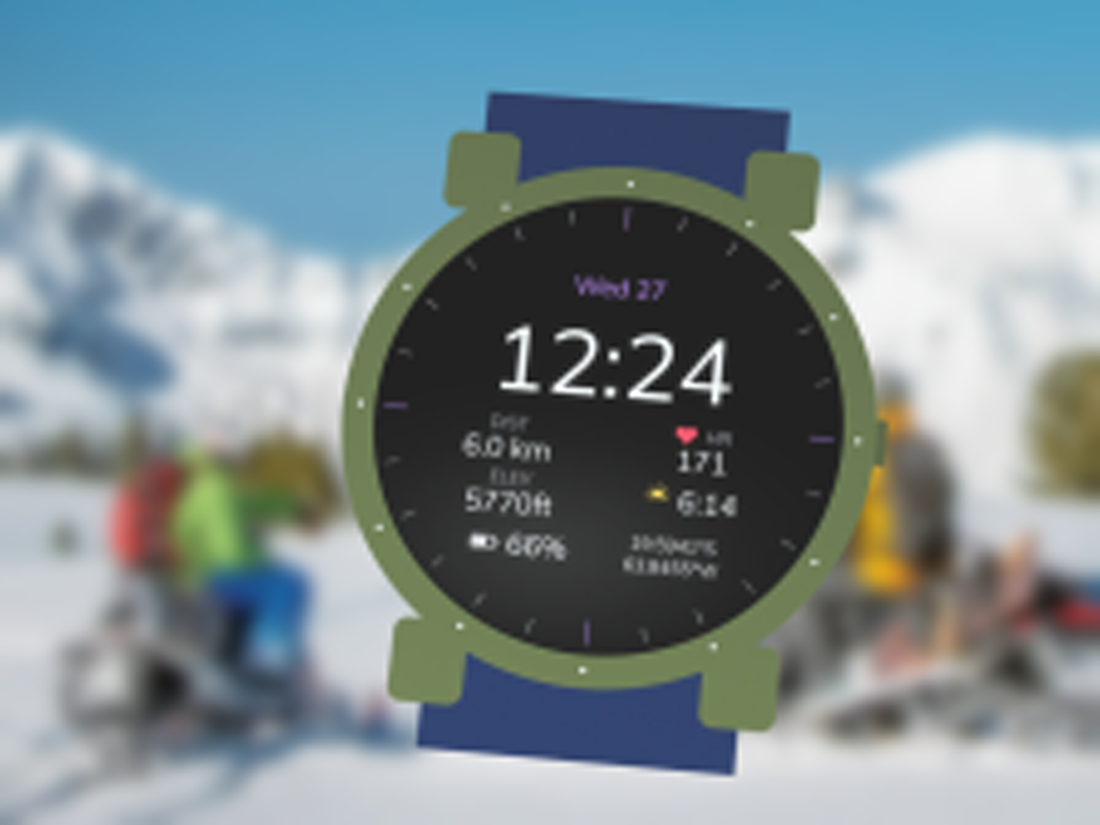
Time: {"hour": 12, "minute": 24}
